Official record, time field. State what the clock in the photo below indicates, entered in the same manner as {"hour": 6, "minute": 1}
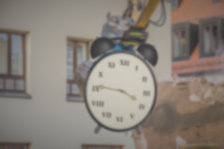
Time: {"hour": 3, "minute": 46}
